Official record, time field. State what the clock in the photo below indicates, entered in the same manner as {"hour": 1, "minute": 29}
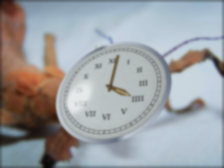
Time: {"hour": 4, "minute": 1}
